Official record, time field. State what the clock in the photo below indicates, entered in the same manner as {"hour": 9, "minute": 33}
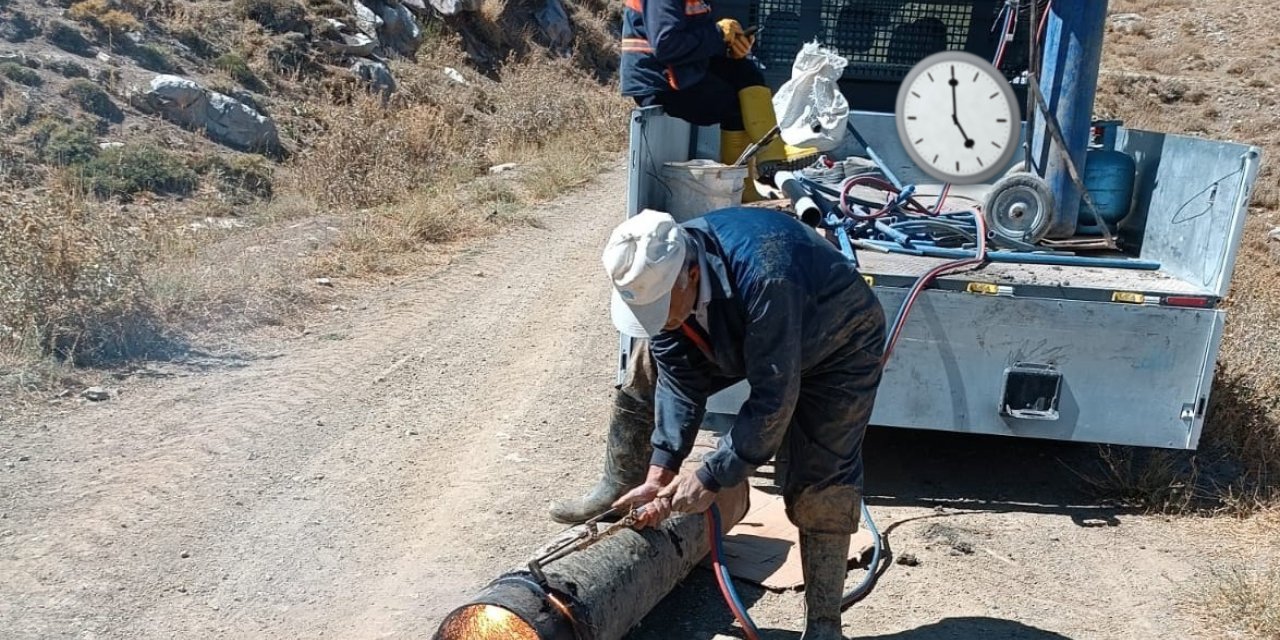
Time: {"hour": 5, "minute": 0}
